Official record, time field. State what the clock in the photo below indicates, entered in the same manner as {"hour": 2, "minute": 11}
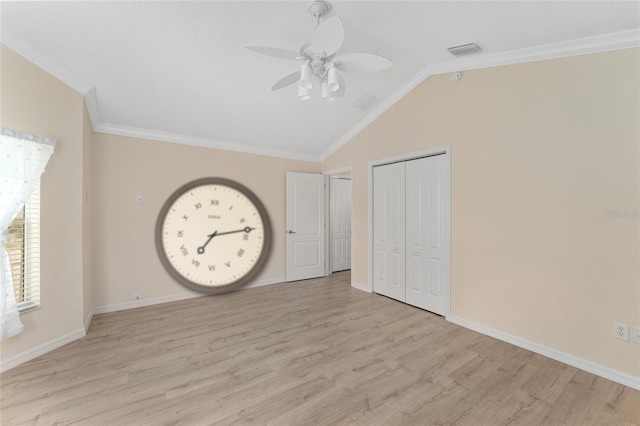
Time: {"hour": 7, "minute": 13}
